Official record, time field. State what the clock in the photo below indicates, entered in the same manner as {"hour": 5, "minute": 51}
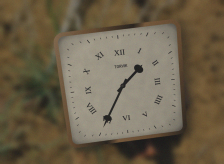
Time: {"hour": 1, "minute": 35}
